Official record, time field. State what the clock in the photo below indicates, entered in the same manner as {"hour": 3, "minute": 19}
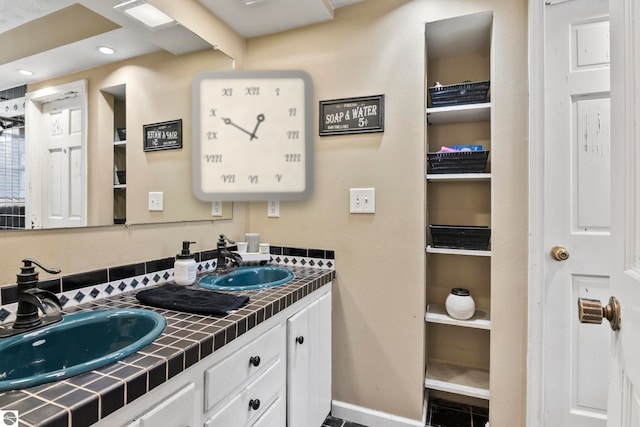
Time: {"hour": 12, "minute": 50}
